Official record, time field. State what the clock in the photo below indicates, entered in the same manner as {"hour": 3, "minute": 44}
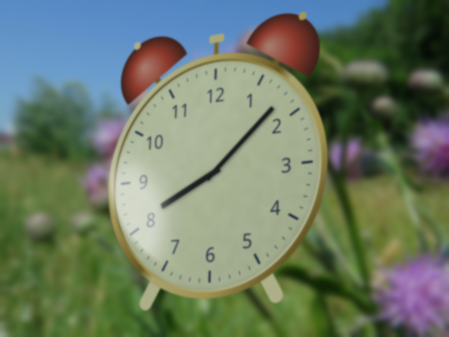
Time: {"hour": 8, "minute": 8}
